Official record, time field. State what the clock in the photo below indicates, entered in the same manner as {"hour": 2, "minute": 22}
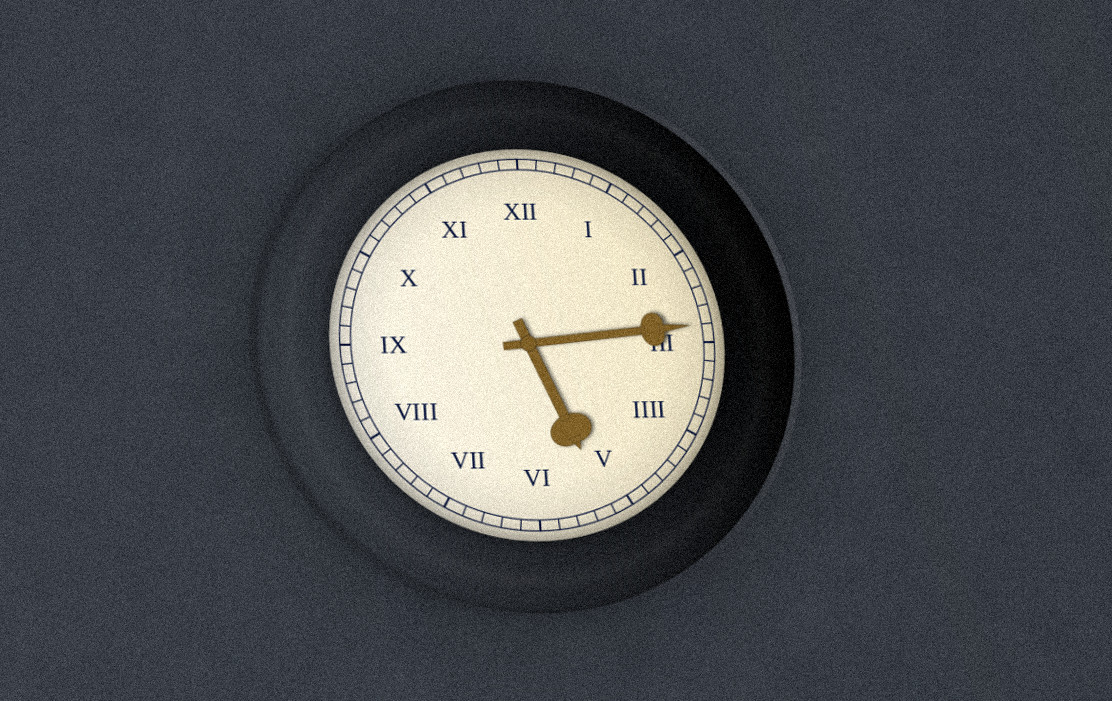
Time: {"hour": 5, "minute": 14}
